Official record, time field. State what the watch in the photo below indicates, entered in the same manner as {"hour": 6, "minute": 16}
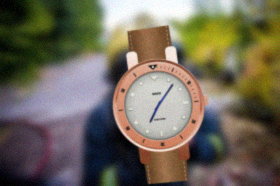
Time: {"hour": 7, "minute": 7}
